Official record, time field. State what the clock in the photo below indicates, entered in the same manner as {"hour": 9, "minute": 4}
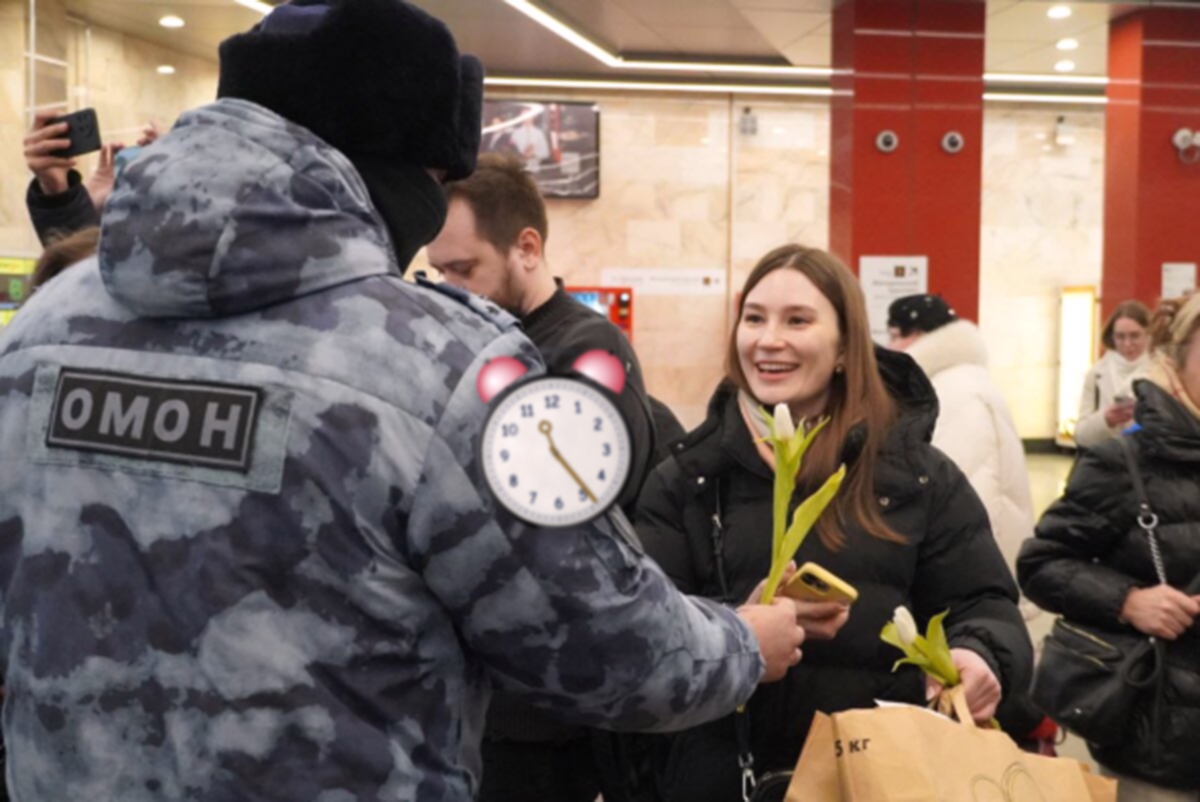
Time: {"hour": 11, "minute": 24}
